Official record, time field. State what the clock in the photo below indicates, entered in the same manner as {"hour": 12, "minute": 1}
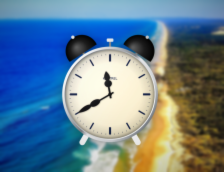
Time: {"hour": 11, "minute": 40}
